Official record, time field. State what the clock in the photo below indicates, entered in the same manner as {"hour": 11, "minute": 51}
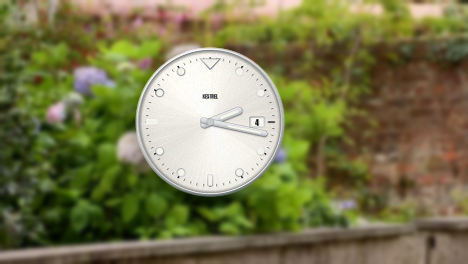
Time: {"hour": 2, "minute": 17}
